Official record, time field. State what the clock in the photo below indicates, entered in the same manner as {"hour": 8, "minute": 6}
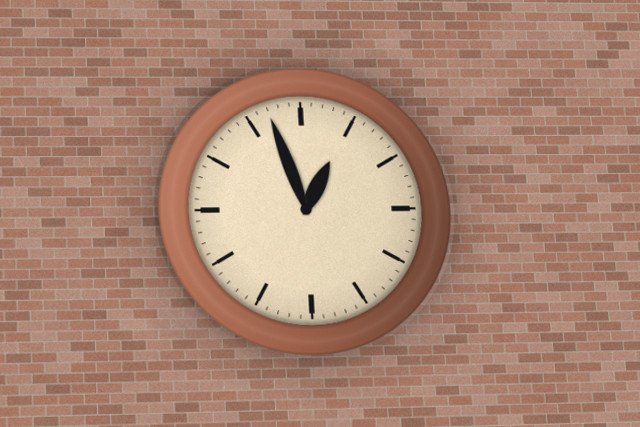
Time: {"hour": 12, "minute": 57}
